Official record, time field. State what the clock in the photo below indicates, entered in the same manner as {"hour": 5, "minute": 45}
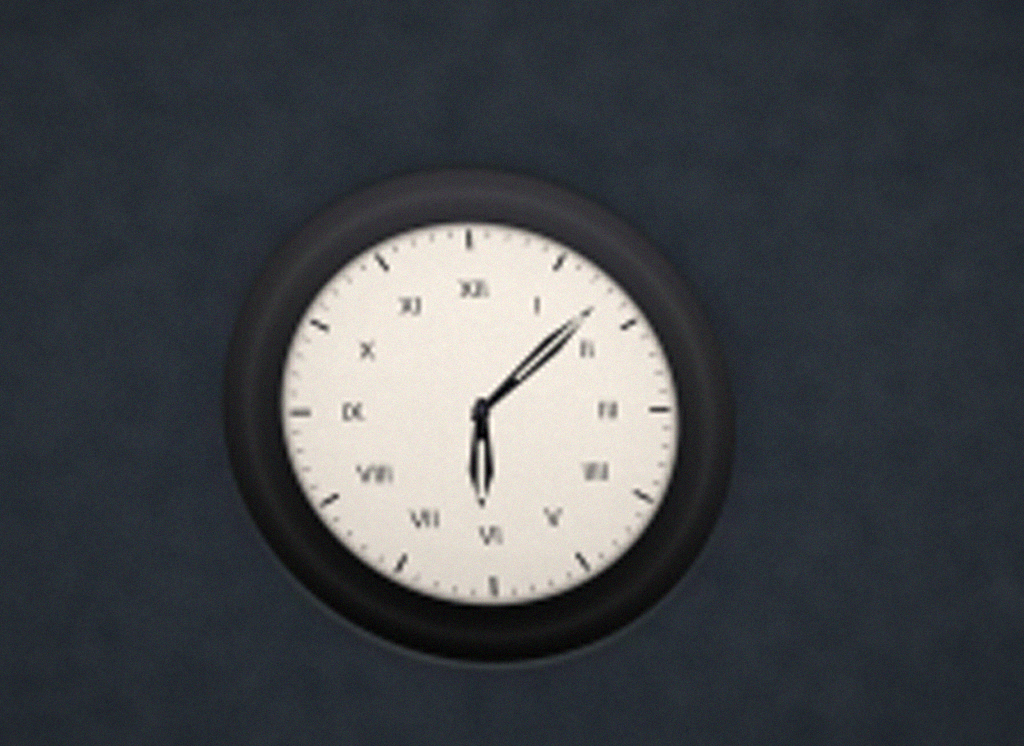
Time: {"hour": 6, "minute": 8}
